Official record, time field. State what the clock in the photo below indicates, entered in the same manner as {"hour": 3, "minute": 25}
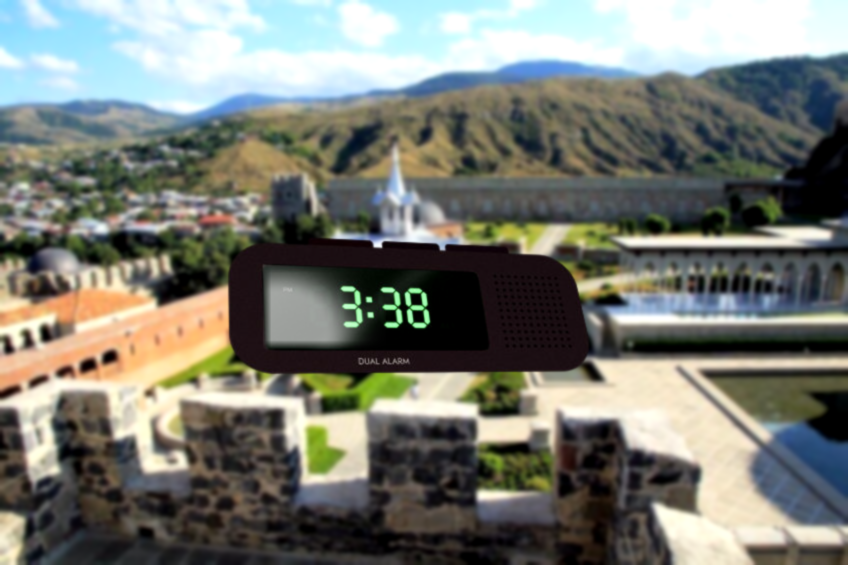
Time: {"hour": 3, "minute": 38}
